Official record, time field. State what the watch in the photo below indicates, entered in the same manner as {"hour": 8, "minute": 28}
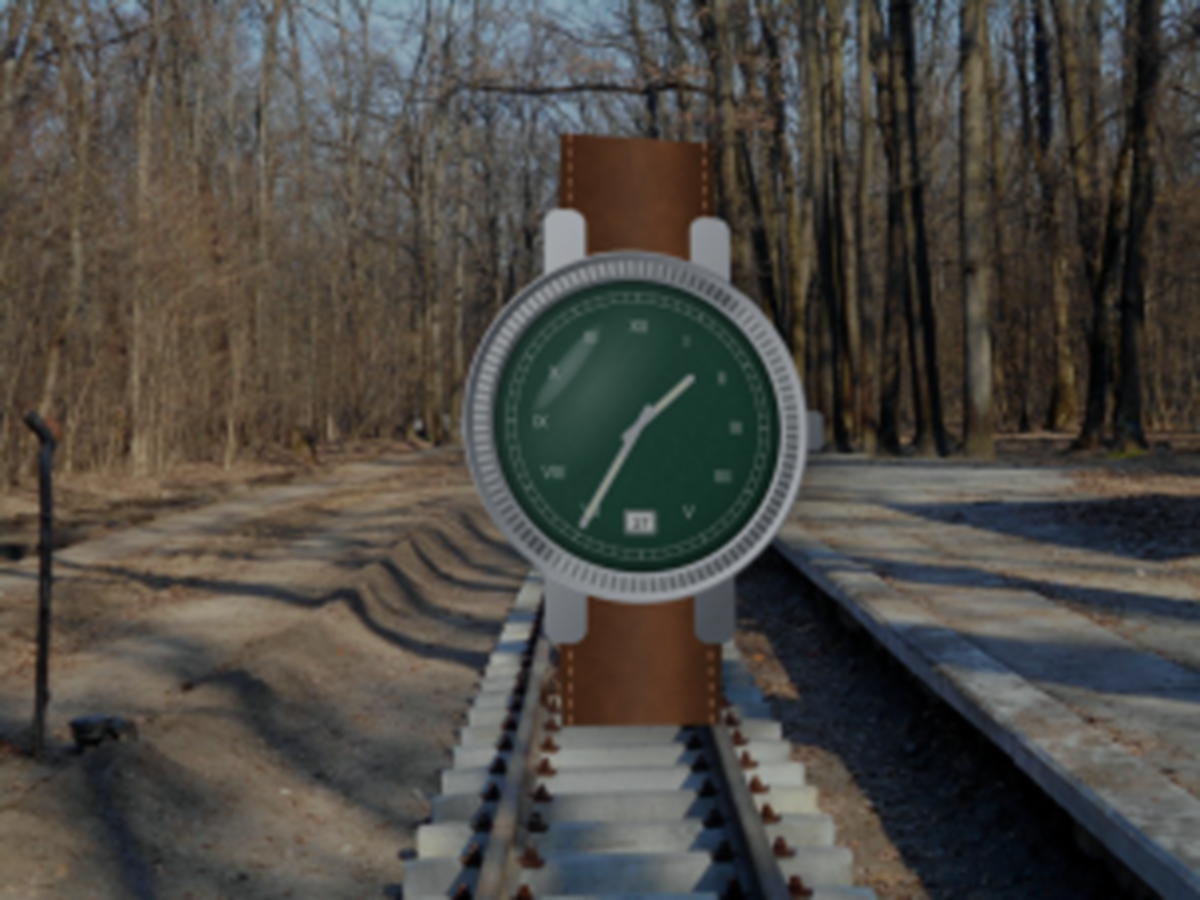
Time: {"hour": 1, "minute": 35}
